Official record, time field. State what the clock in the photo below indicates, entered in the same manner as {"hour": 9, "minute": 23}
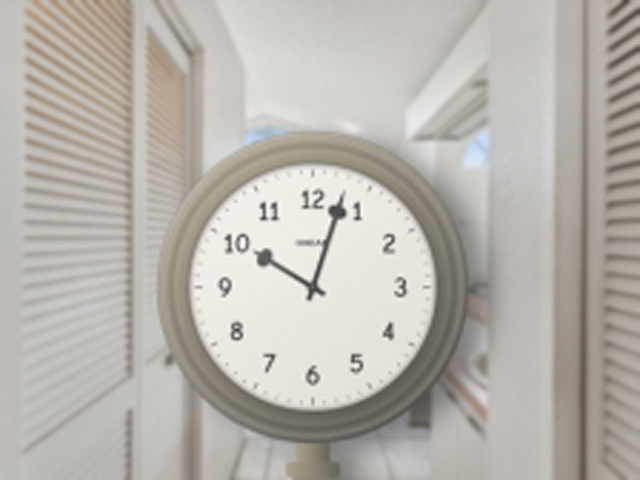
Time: {"hour": 10, "minute": 3}
